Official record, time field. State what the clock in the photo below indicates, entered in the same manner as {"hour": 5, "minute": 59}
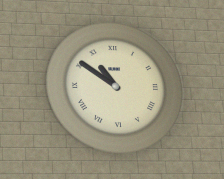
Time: {"hour": 10, "minute": 51}
